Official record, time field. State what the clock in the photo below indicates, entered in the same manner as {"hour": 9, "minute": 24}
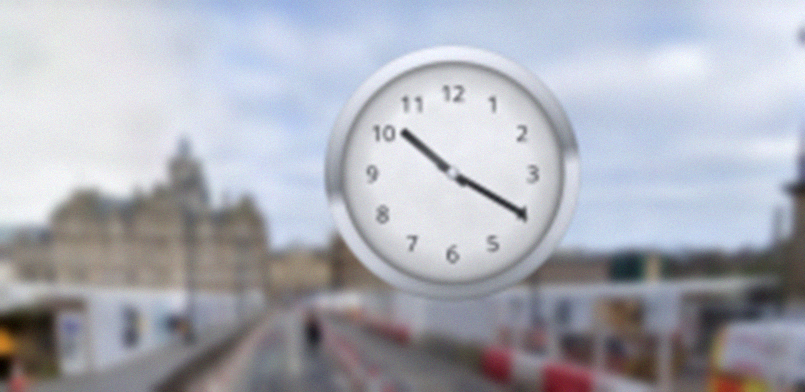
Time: {"hour": 10, "minute": 20}
